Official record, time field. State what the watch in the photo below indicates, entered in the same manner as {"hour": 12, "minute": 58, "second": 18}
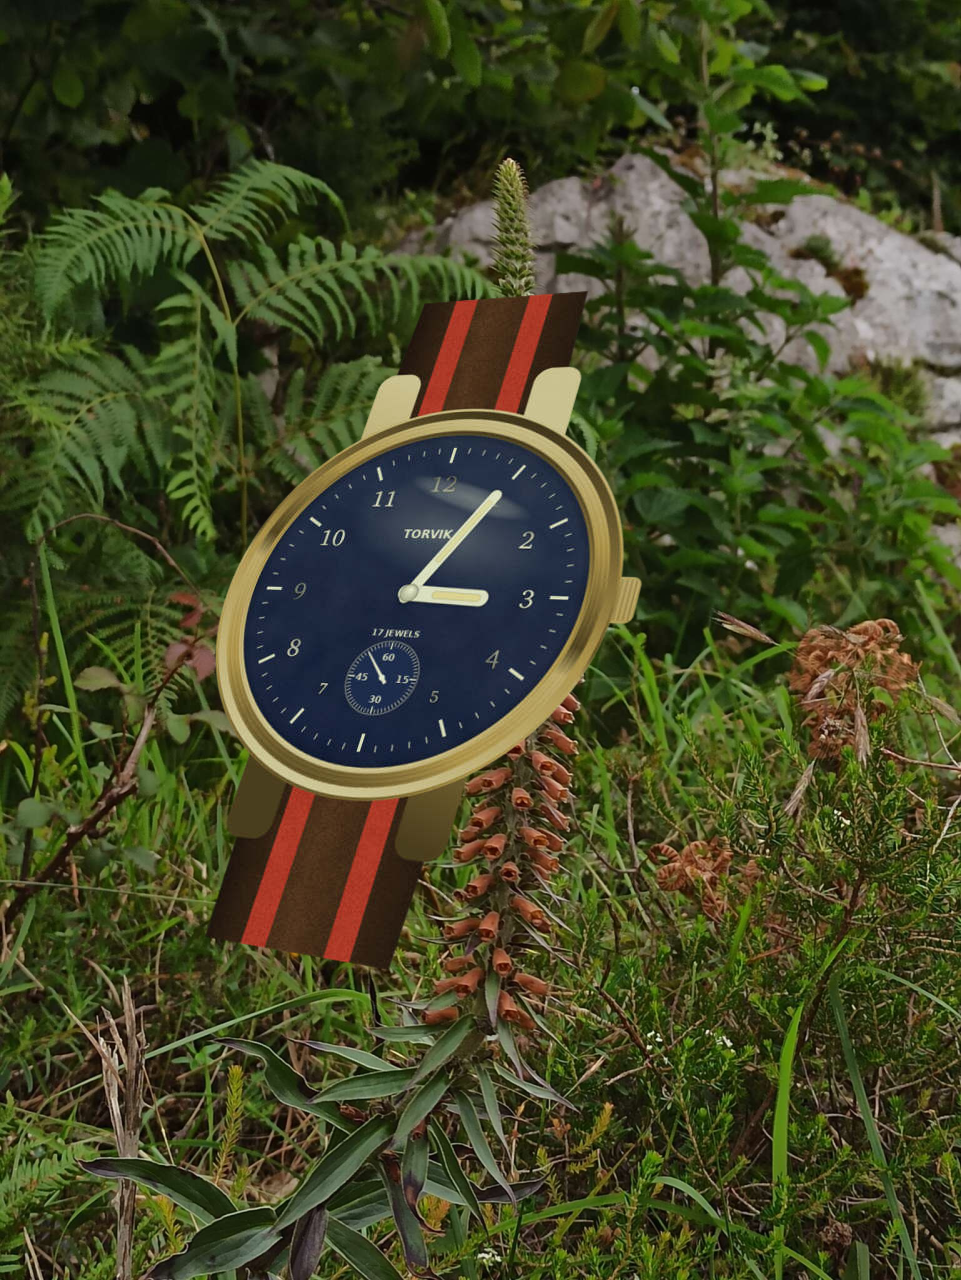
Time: {"hour": 3, "minute": 4, "second": 53}
